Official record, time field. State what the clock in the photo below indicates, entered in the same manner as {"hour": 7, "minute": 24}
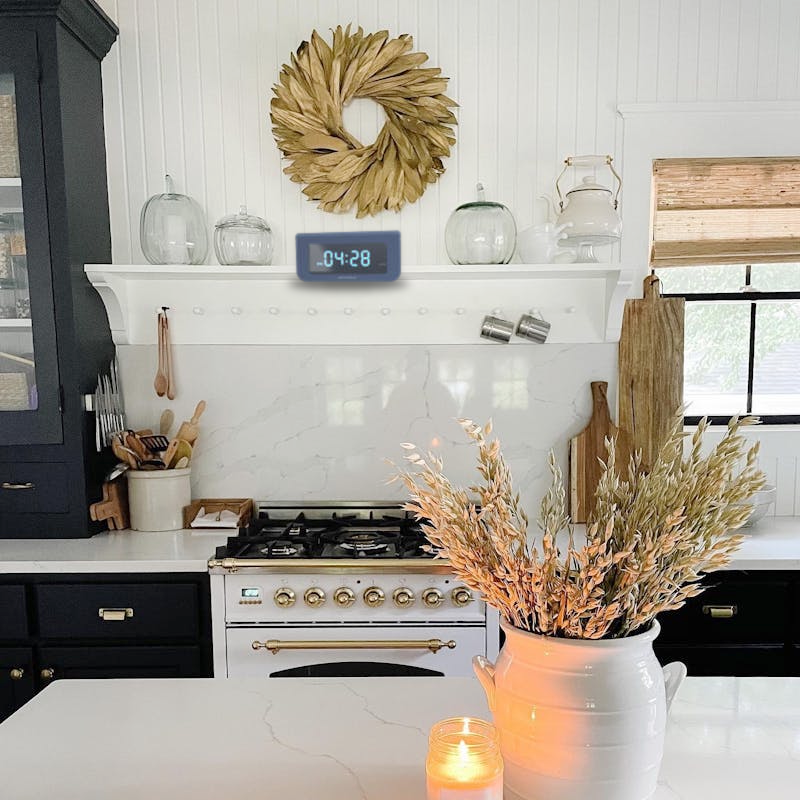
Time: {"hour": 4, "minute": 28}
